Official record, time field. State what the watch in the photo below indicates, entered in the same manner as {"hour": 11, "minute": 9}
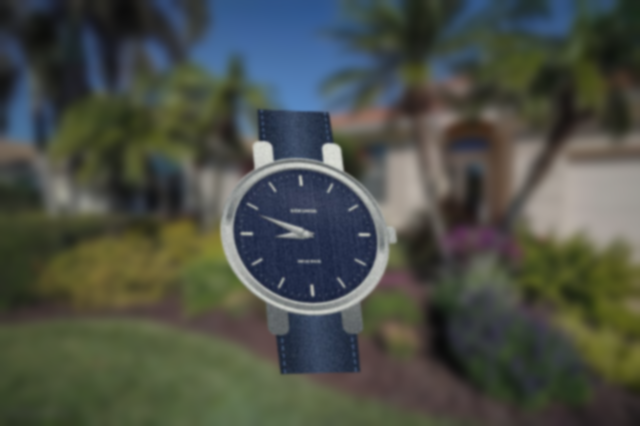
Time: {"hour": 8, "minute": 49}
